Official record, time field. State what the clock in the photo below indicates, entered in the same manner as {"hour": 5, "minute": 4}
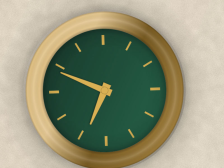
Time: {"hour": 6, "minute": 49}
